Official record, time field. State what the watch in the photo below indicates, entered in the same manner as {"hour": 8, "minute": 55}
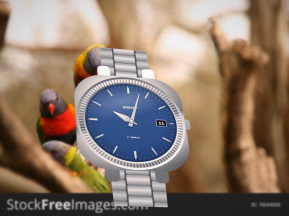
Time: {"hour": 10, "minute": 3}
